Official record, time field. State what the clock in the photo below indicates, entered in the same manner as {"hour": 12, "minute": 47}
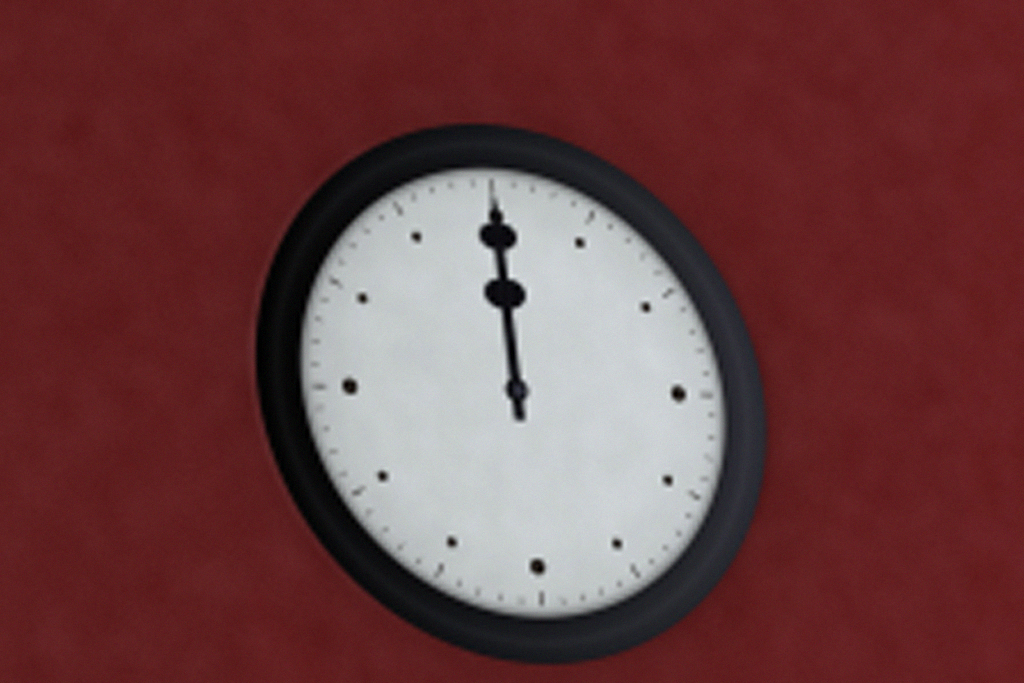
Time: {"hour": 12, "minute": 0}
